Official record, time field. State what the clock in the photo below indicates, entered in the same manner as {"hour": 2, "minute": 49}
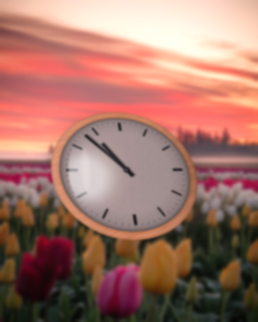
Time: {"hour": 10, "minute": 53}
